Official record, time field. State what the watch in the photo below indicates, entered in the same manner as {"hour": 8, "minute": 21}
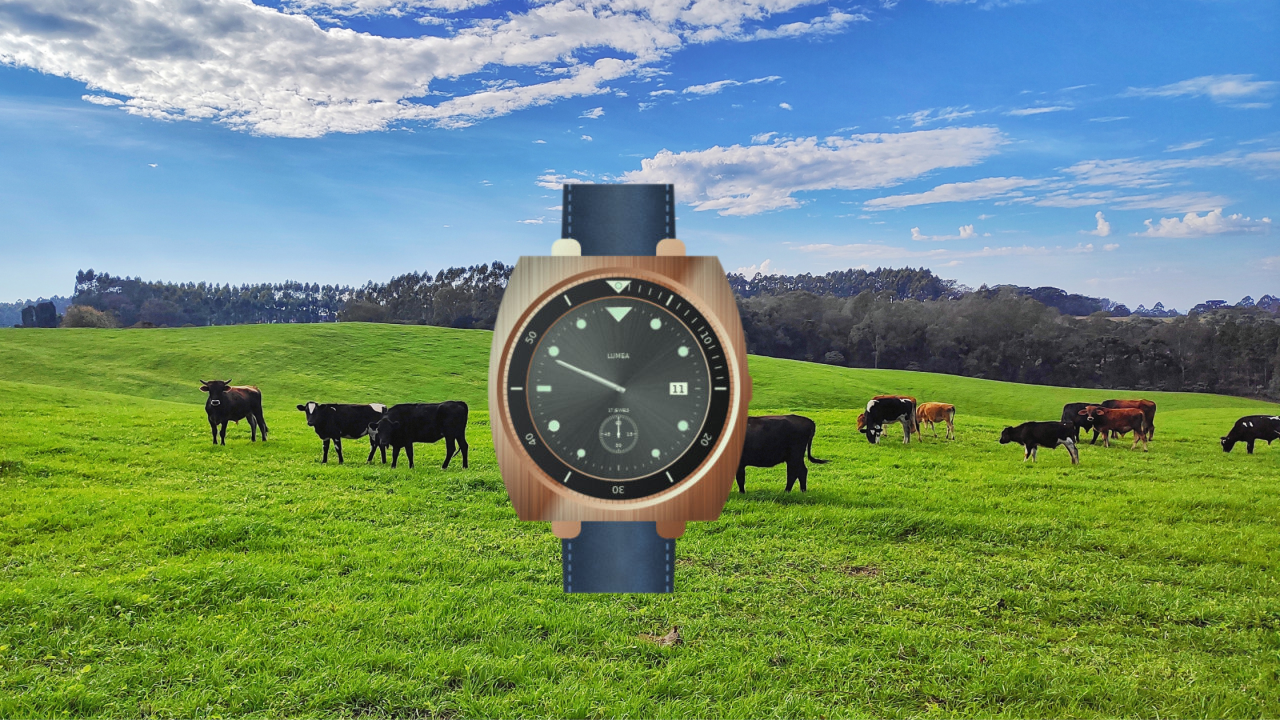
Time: {"hour": 9, "minute": 49}
